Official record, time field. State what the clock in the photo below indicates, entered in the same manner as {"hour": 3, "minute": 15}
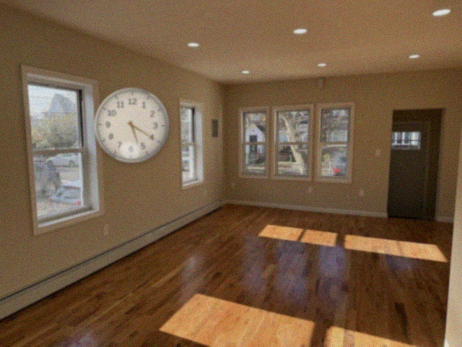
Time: {"hour": 5, "minute": 20}
